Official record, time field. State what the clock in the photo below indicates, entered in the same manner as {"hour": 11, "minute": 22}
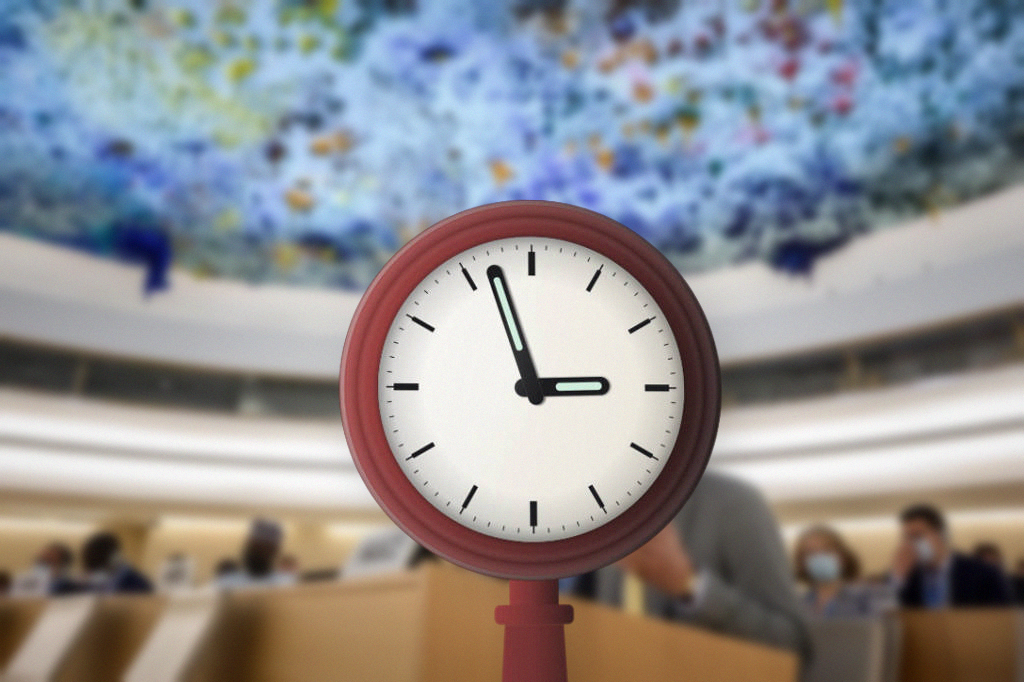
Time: {"hour": 2, "minute": 57}
